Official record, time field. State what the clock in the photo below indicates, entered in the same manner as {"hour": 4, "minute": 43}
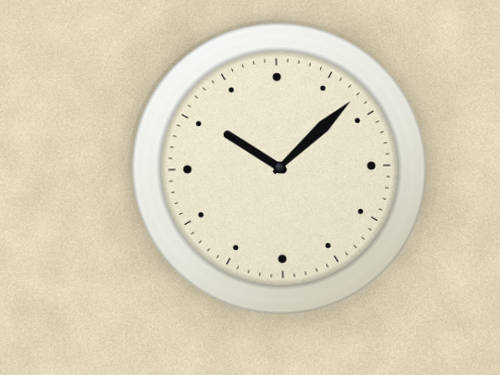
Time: {"hour": 10, "minute": 8}
